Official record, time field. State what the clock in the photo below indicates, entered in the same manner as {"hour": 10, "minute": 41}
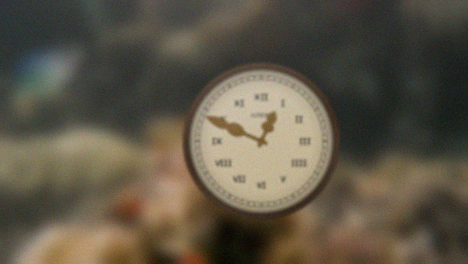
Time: {"hour": 12, "minute": 49}
